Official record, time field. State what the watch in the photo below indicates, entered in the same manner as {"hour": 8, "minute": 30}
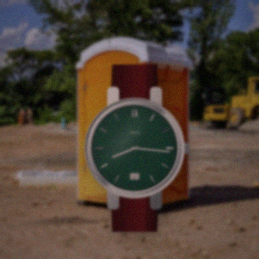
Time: {"hour": 8, "minute": 16}
